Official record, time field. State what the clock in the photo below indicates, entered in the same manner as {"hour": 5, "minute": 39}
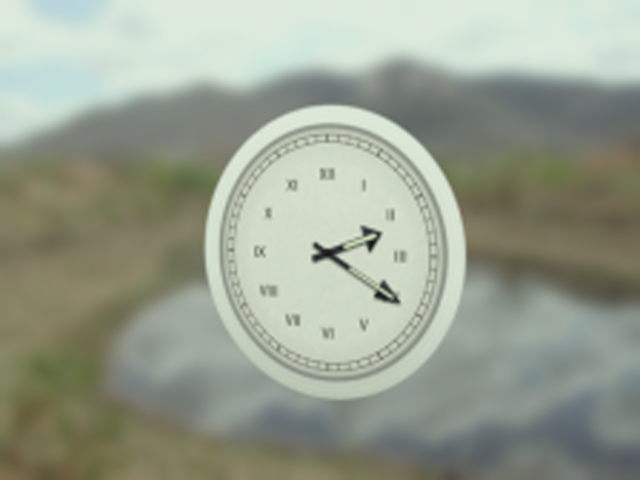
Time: {"hour": 2, "minute": 20}
